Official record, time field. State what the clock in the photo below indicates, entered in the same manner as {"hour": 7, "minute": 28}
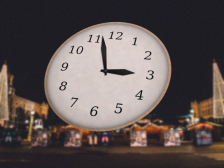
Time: {"hour": 2, "minute": 57}
